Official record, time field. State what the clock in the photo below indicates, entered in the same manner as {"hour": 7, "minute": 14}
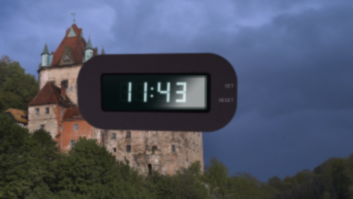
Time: {"hour": 11, "minute": 43}
